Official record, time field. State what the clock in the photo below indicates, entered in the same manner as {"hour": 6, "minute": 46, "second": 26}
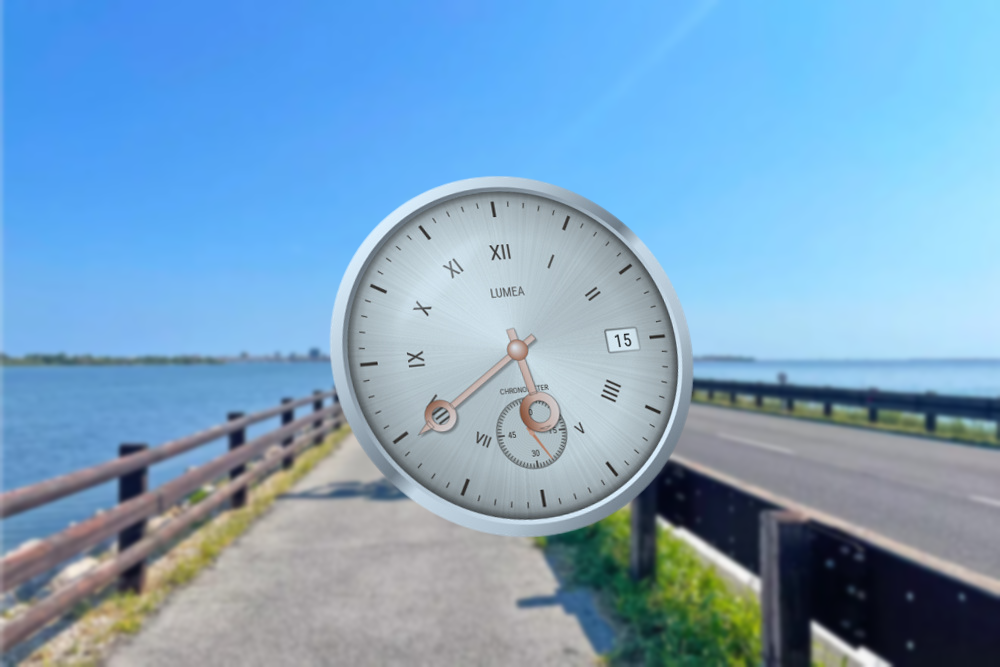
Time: {"hour": 5, "minute": 39, "second": 25}
